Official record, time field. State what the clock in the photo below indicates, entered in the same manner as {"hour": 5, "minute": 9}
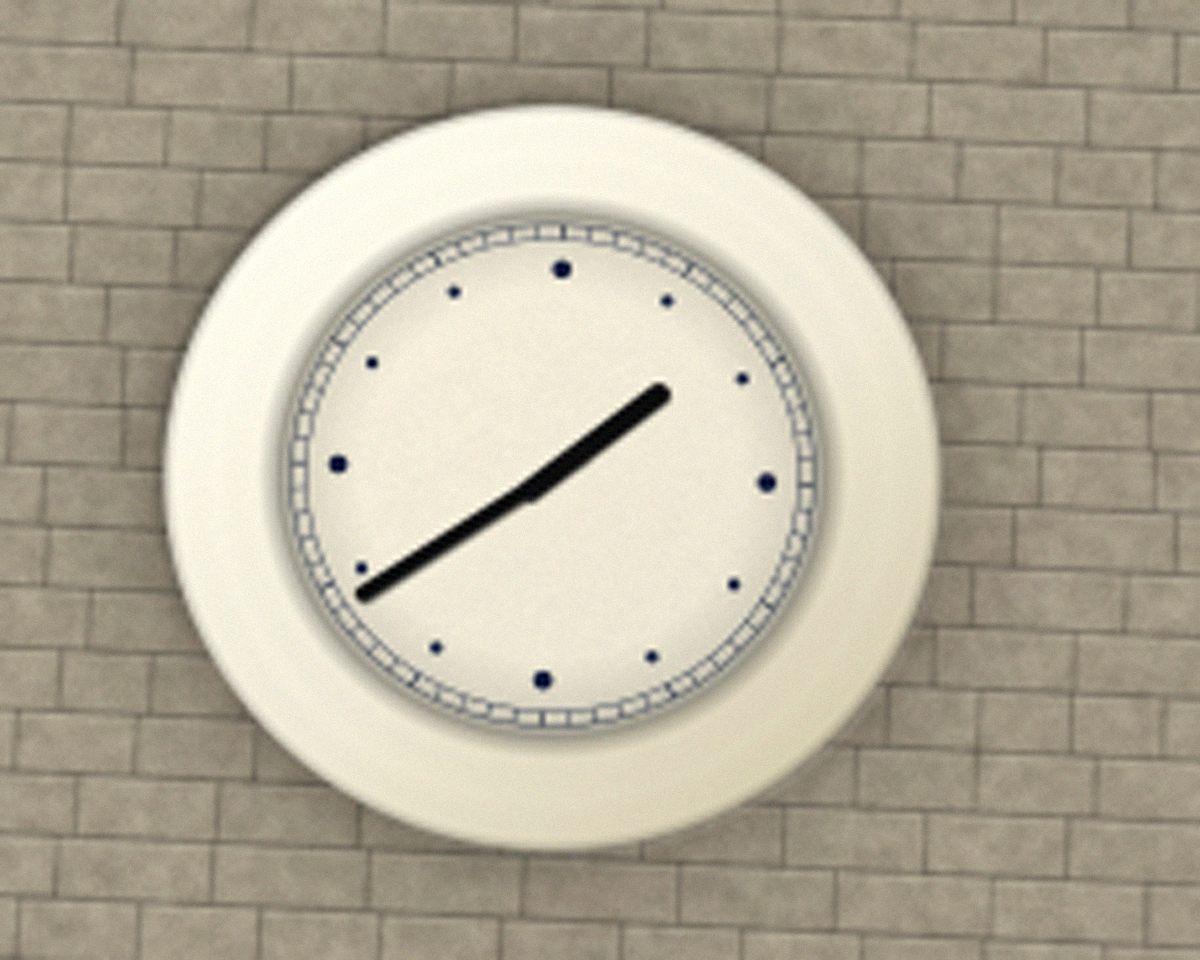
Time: {"hour": 1, "minute": 39}
